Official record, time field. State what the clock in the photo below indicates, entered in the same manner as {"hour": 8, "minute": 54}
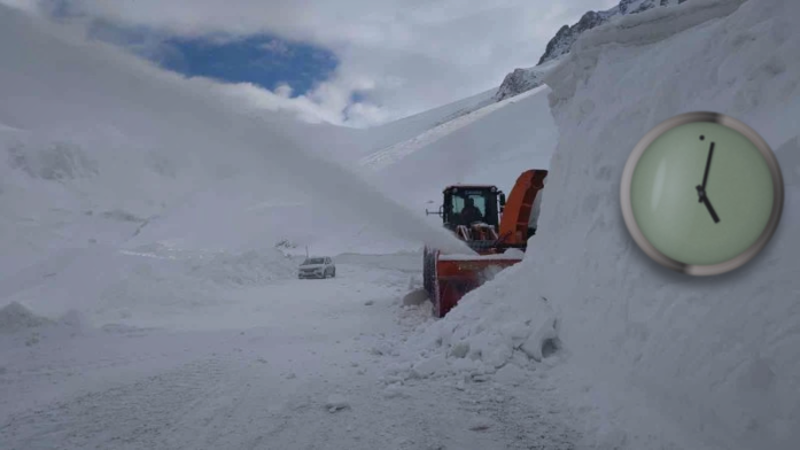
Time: {"hour": 5, "minute": 2}
